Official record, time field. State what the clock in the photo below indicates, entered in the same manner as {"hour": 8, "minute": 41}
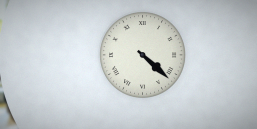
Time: {"hour": 4, "minute": 22}
